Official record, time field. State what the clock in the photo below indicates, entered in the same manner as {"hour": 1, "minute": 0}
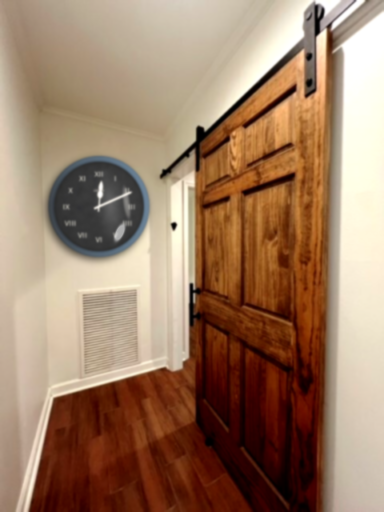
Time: {"hour": 12, "minute": 11}
